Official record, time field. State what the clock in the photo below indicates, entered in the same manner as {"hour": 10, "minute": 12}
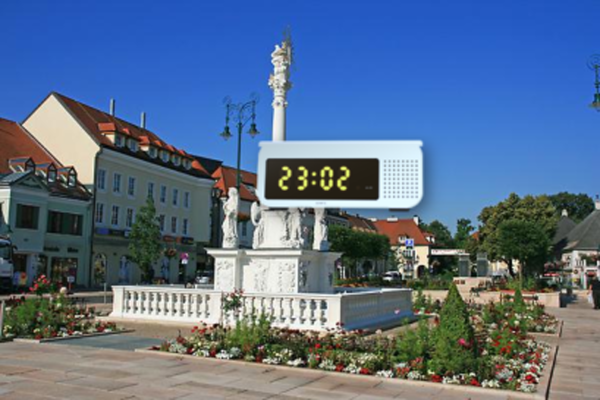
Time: {"hour": 23, "minute": 2}
